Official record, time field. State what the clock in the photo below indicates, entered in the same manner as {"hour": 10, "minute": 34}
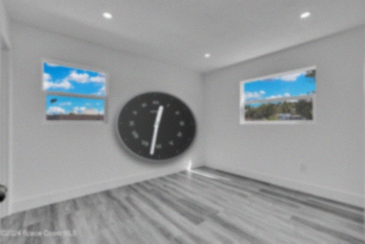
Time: {"hour": 12, "minute": 32}
